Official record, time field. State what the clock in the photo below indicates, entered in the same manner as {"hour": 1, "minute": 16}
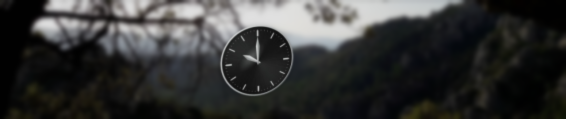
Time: {"hour": 10, "minute": 0}
